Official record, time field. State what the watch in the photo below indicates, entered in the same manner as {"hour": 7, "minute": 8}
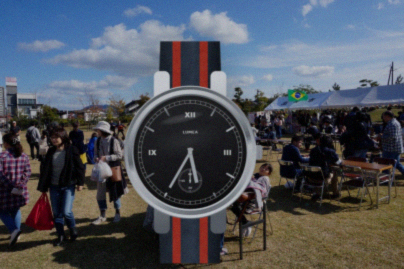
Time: {"hour": 5, "minute": 35}
